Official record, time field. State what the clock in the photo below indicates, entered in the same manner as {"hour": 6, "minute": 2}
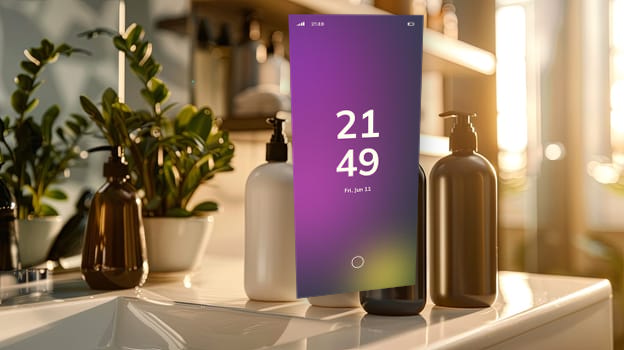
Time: {"hour": 21, "minute": 49}
